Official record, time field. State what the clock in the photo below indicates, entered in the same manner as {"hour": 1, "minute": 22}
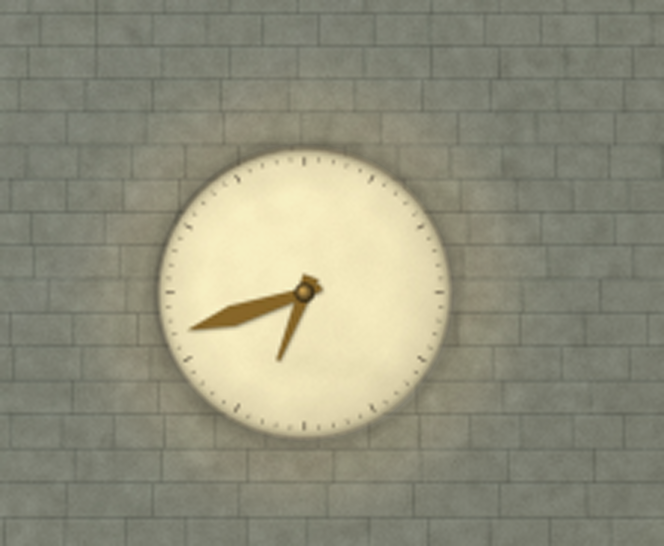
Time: {"hour": 6, "minute": 42}
